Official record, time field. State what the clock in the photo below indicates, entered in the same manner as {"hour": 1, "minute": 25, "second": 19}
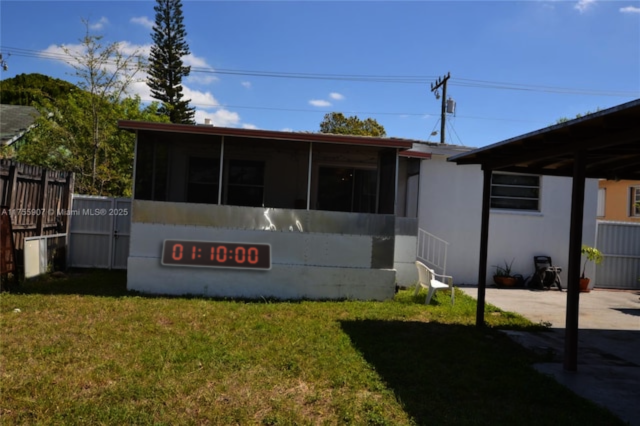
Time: {"hour": 1, "minute": 10, "second": 0}
